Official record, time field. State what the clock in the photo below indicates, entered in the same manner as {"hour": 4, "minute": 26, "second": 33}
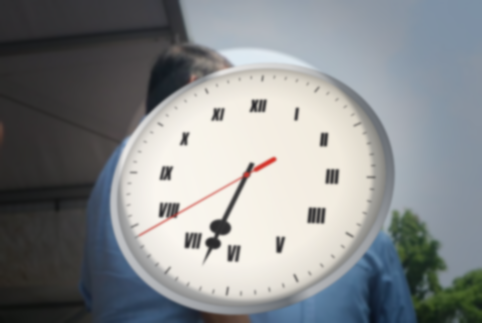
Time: {"hour": 6, "minute": 32, "second": 39}
